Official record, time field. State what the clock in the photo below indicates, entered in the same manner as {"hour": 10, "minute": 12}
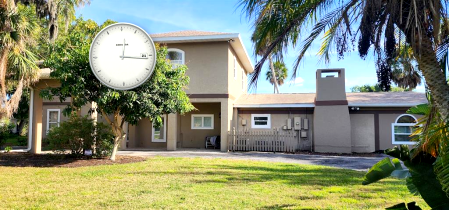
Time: {"hour": 12, "minute": 16}
